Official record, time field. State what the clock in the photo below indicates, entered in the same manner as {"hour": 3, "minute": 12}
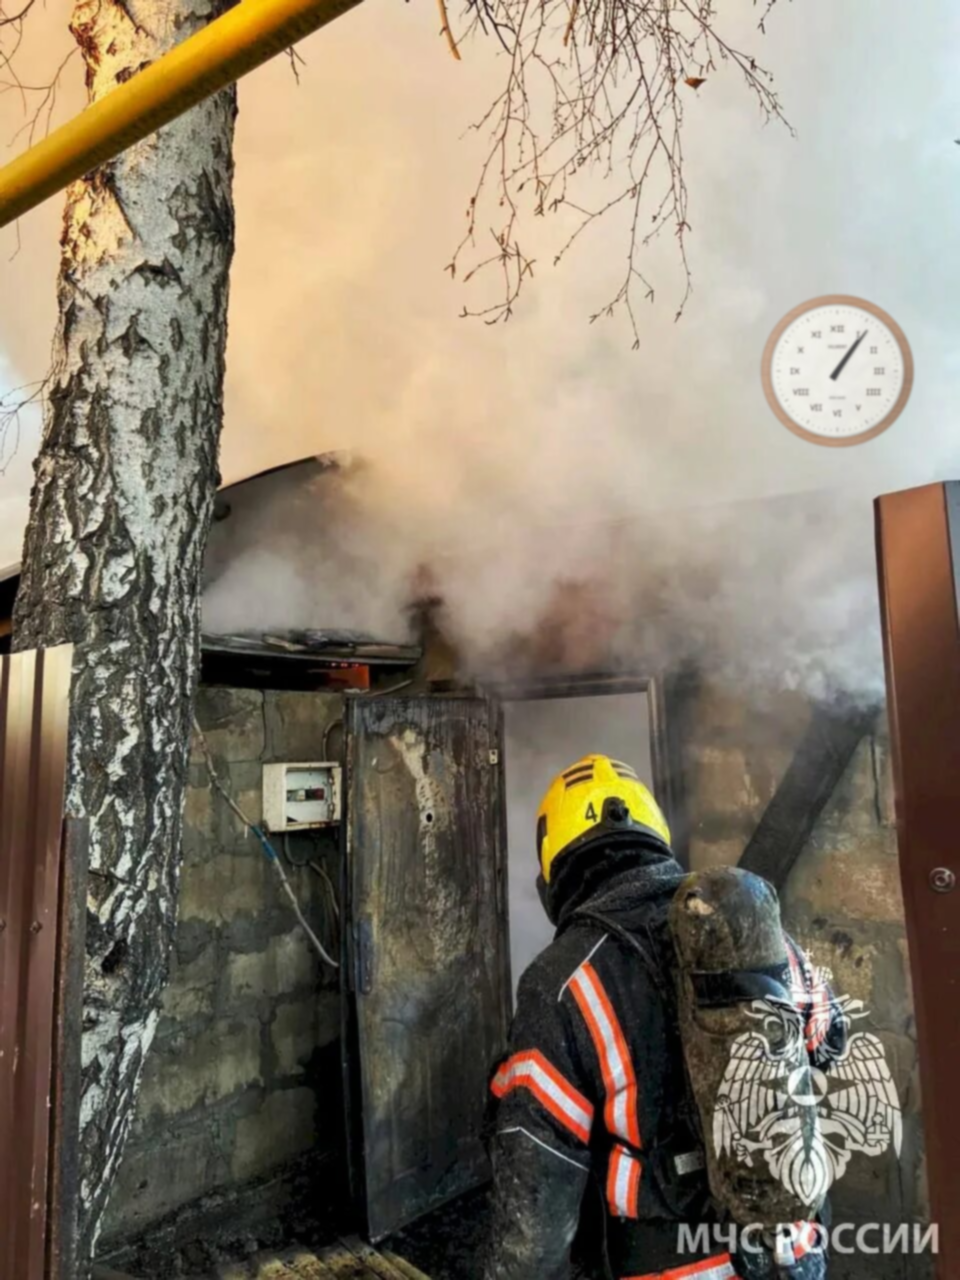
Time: {"hour": 1, "minute": 6}
